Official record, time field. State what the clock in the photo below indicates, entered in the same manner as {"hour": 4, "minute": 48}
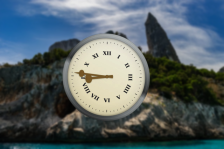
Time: {"hour": 8, "minute": 46}
